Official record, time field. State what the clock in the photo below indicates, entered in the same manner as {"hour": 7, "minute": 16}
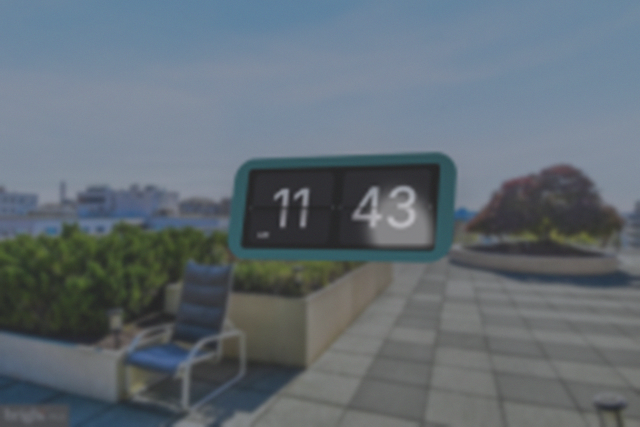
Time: {"hour": 11, "minute": 43}
